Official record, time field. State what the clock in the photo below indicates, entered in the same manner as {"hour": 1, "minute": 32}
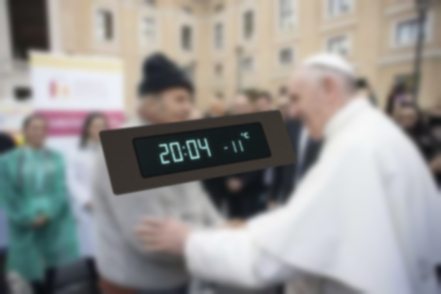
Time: {"hour": 20, "minute": 4}
